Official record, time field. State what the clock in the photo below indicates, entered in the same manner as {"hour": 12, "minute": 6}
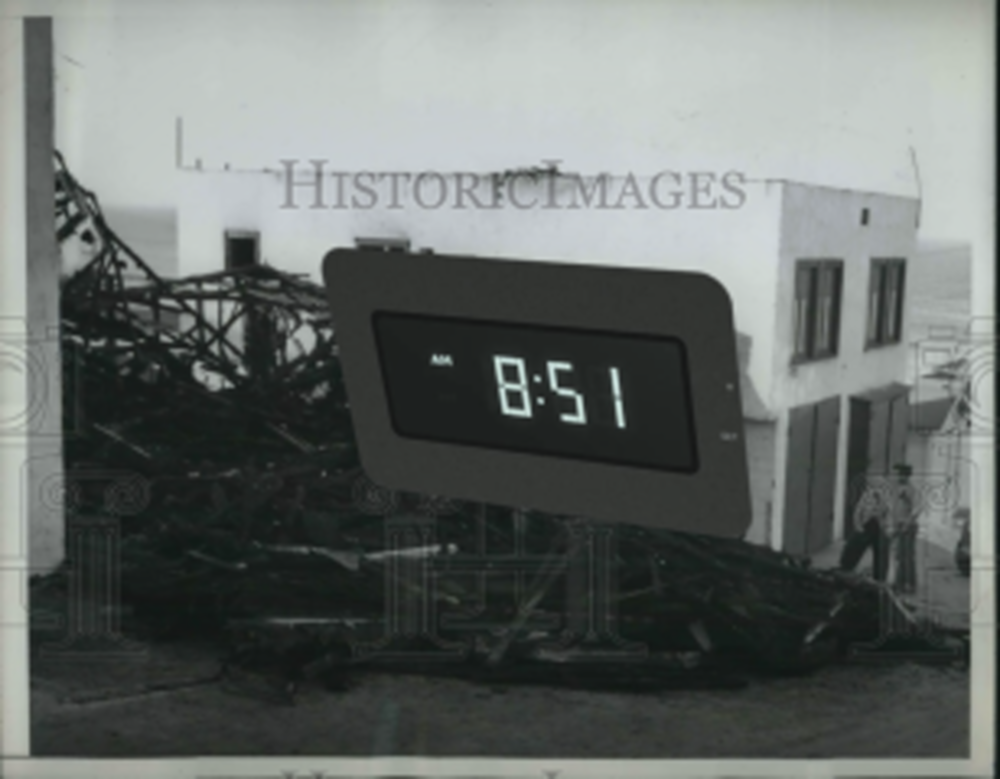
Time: {"hour": 8, "minute": 51}
